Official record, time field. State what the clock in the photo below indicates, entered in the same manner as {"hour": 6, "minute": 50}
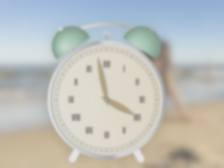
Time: {"hour": 3, "minute": 58}
